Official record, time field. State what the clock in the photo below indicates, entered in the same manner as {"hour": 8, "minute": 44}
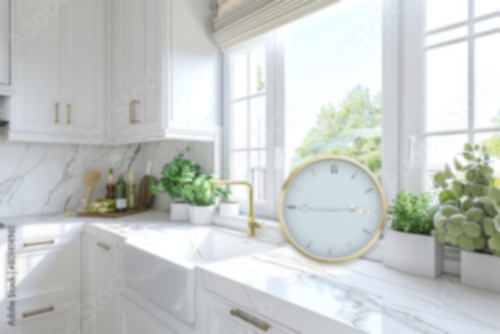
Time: {"hour": 2, "minute": 45}
